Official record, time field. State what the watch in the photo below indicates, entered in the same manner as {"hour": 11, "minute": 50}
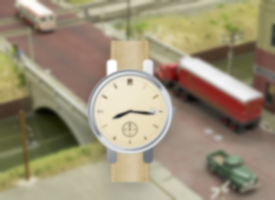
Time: {"hour": 8, "minute": 16}
